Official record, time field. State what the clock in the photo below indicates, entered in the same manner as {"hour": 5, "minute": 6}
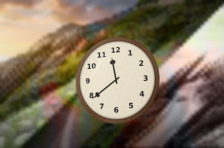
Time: {"hour": 11, "minute": 39}
